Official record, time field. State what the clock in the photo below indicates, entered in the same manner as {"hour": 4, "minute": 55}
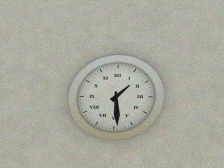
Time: {"hour": 1, "minute": 29}
